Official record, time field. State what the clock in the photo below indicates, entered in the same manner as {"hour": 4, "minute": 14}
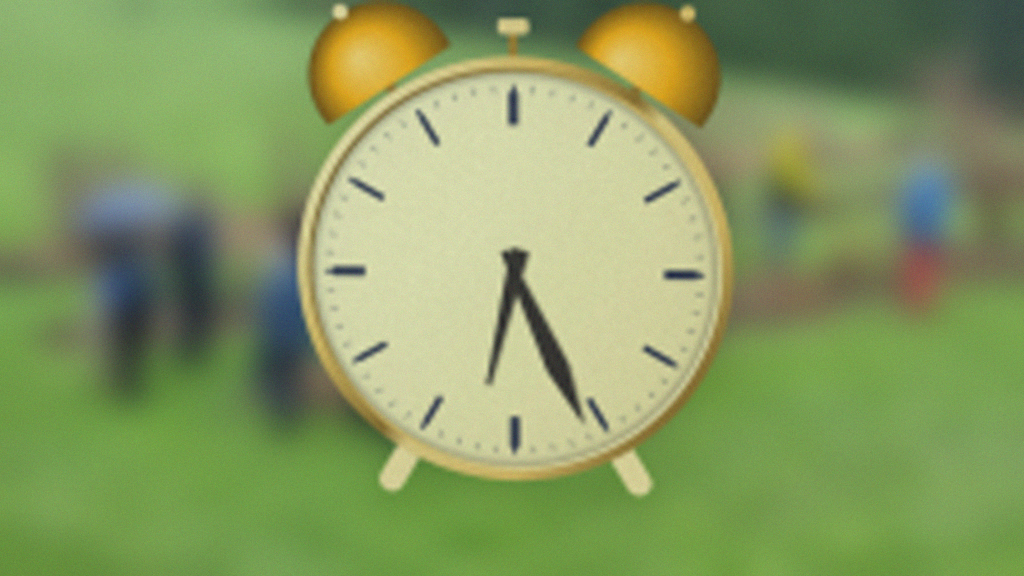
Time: {"hour": 6, "minute": 26}
